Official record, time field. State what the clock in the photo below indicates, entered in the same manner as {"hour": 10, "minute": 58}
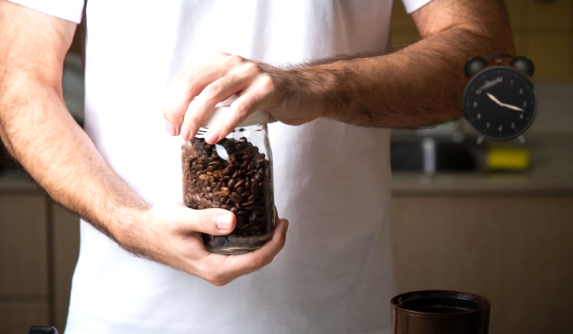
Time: {"hour": 10, "minute": 18}
